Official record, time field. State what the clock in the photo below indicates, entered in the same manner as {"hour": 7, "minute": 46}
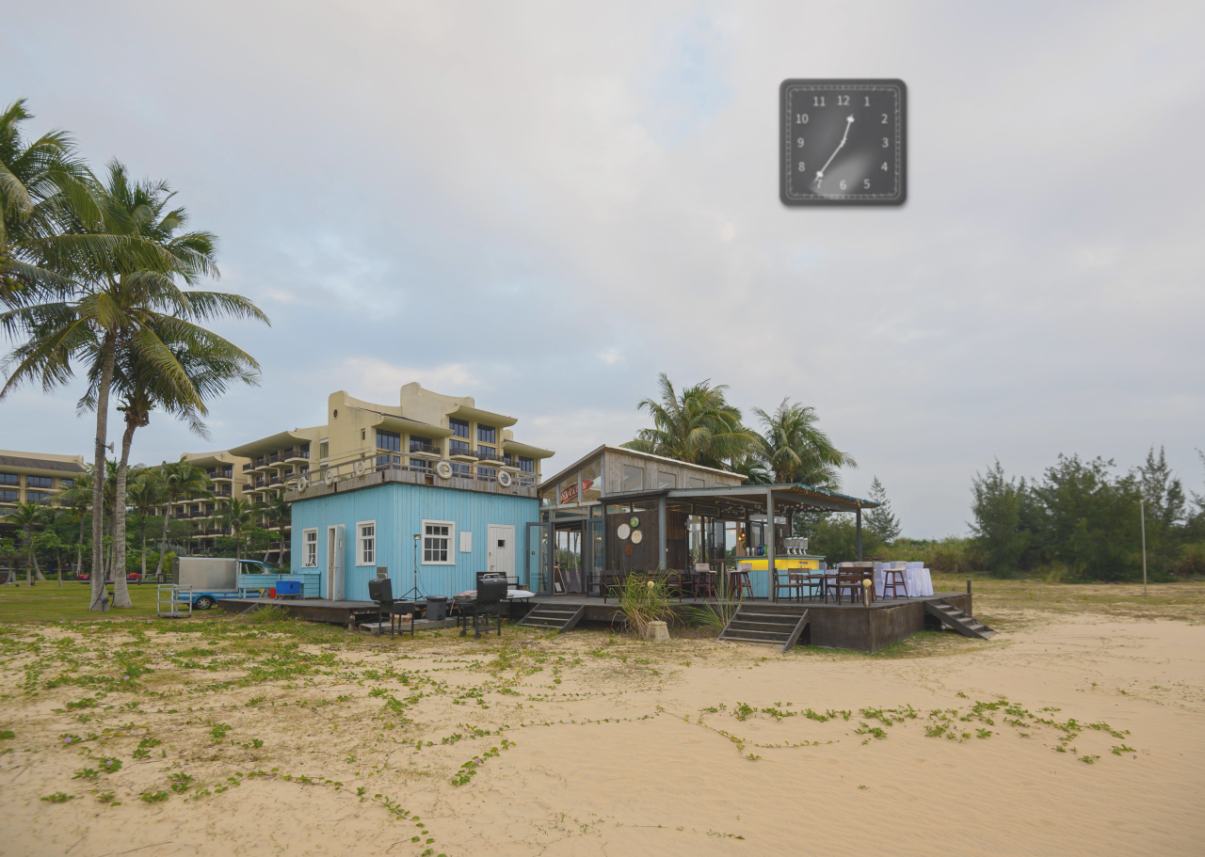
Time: {"hour": 12, "minute": 36}
